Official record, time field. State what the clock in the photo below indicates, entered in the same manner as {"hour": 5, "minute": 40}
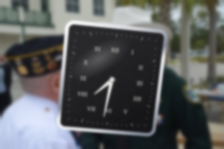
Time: {"hour": 7, "minute": 31}
